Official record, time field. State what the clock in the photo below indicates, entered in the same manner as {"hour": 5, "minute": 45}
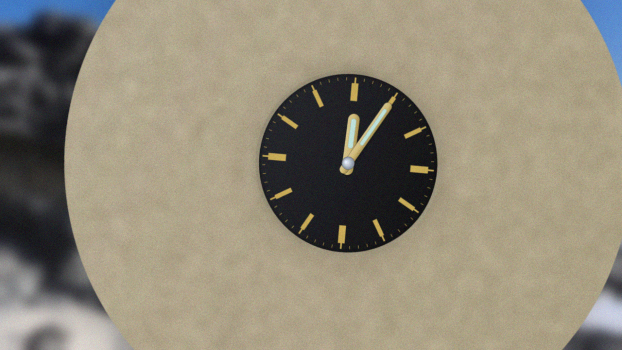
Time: {"hour": 12, "minute": 5}
